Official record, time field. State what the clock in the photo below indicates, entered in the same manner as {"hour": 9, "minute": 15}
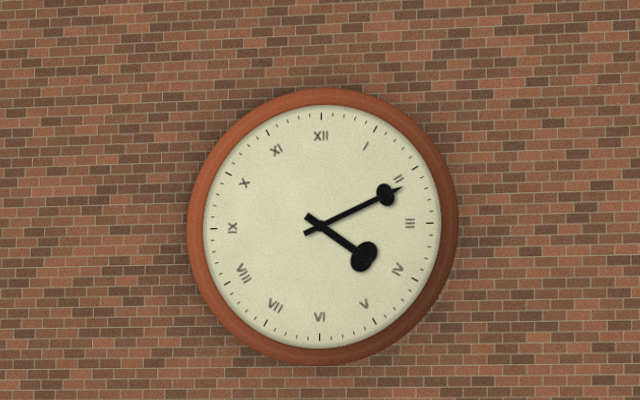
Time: {"hour": 4, "minute": 11}
